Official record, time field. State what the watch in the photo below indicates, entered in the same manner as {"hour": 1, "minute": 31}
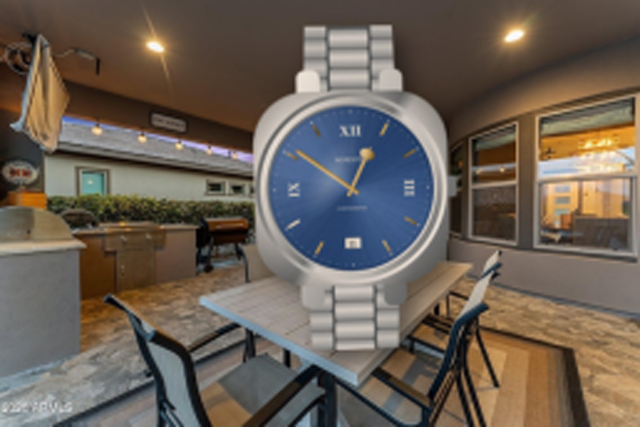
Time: {"hour": 12, "minute": 51}
